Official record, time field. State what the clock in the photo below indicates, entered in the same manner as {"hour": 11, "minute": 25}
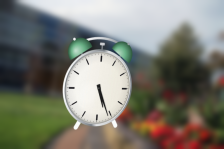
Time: {"hour": 5, "minute": 26}
